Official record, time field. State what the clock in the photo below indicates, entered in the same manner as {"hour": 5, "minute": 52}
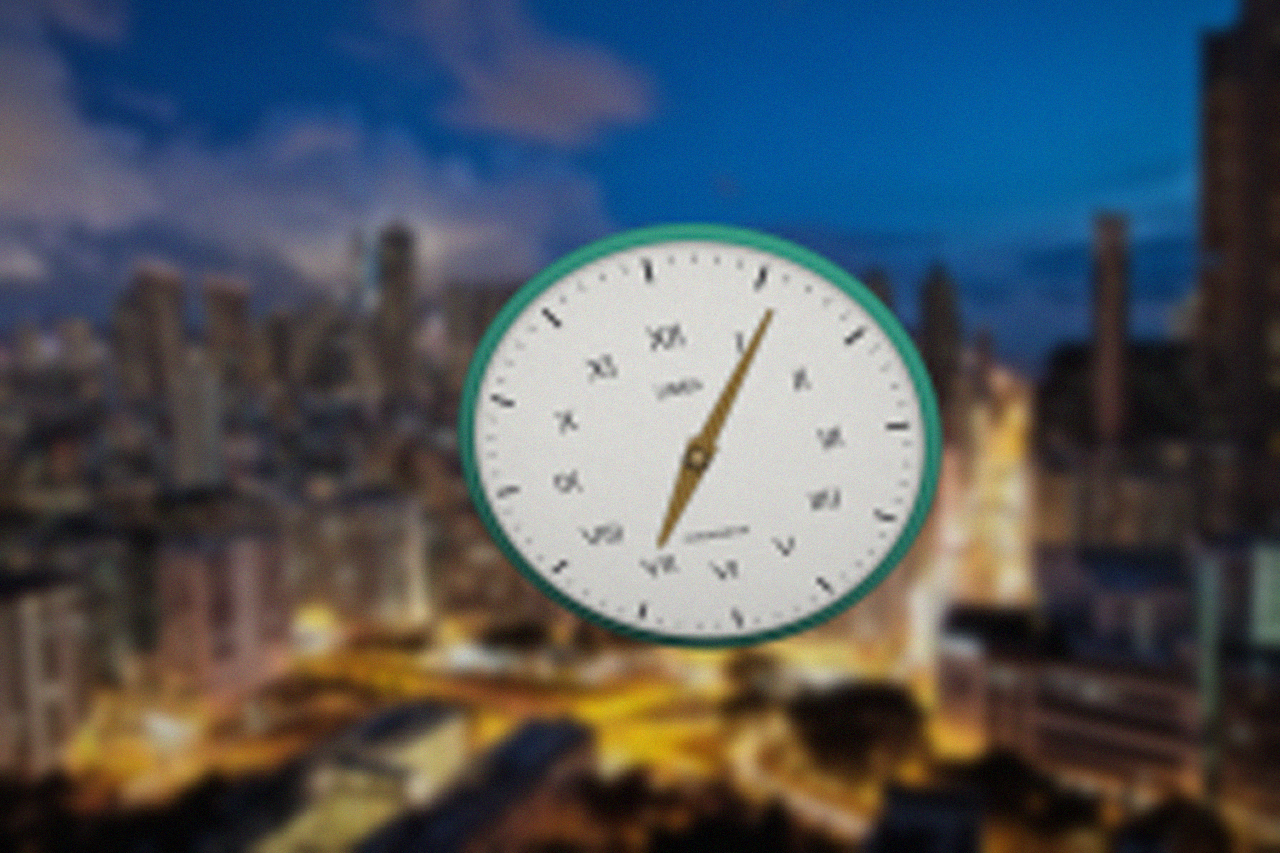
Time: {"hour": 7, "minute": 6}
